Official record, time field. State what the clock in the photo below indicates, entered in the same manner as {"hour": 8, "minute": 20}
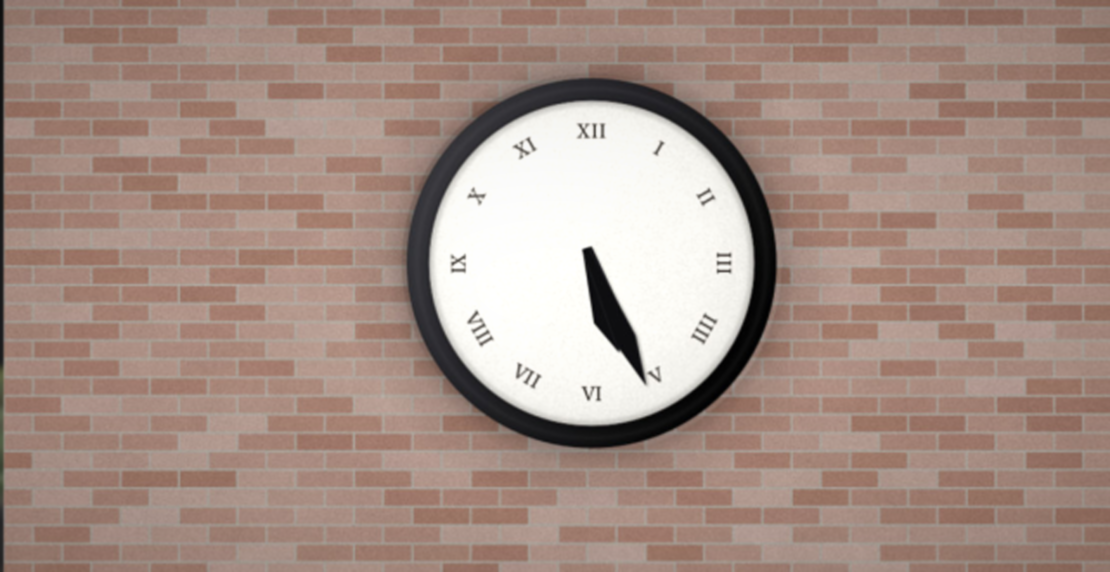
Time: {"hour": 5, "minute": 26}
